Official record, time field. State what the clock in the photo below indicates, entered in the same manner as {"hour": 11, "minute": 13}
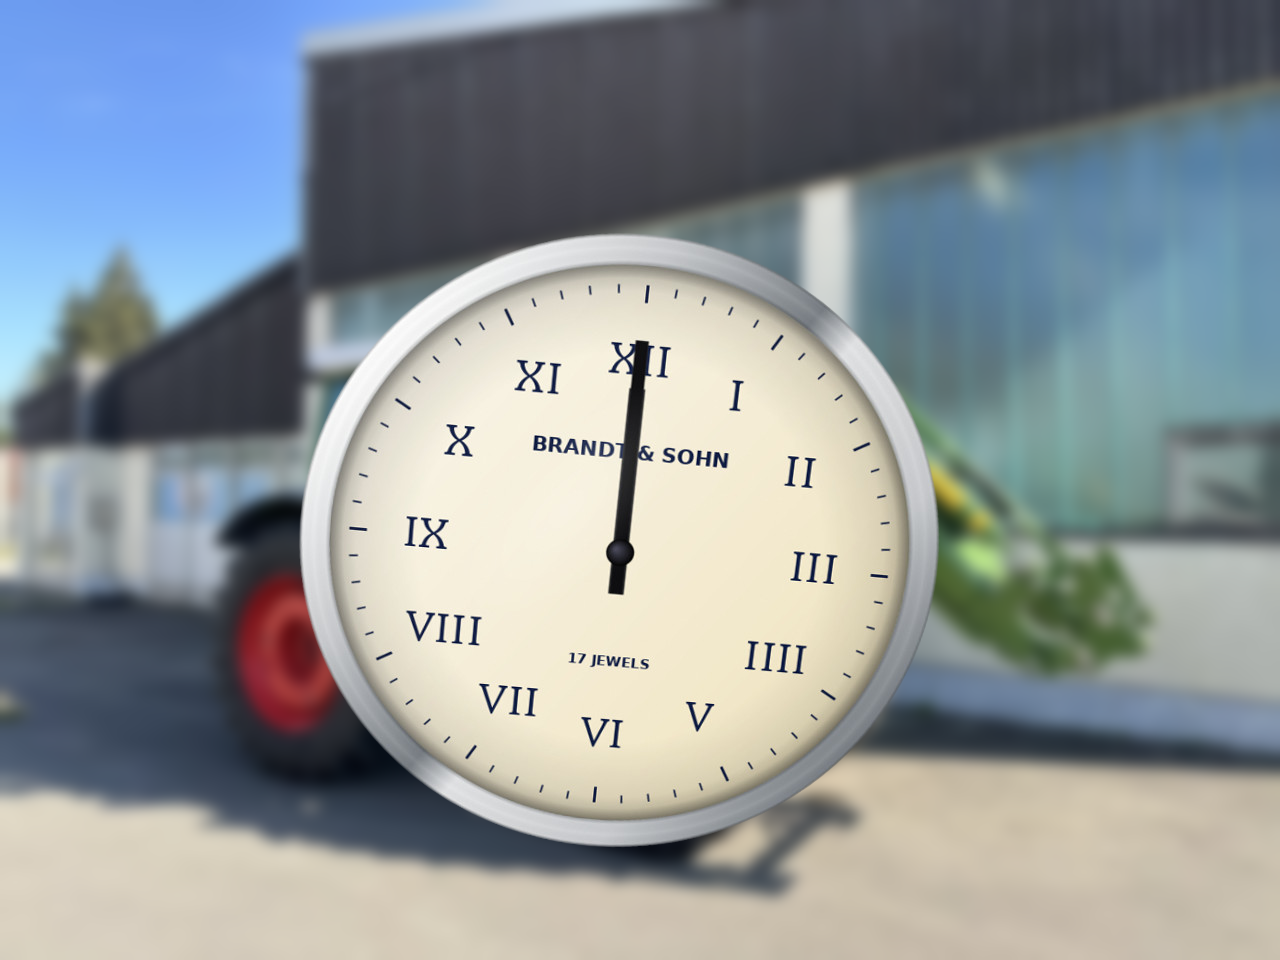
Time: {"hour": 12, "minute": 0}
